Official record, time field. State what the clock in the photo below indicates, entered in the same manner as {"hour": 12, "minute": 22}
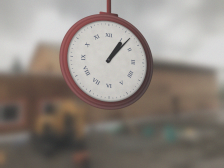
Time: {"hour": 1, "minute": 7}
